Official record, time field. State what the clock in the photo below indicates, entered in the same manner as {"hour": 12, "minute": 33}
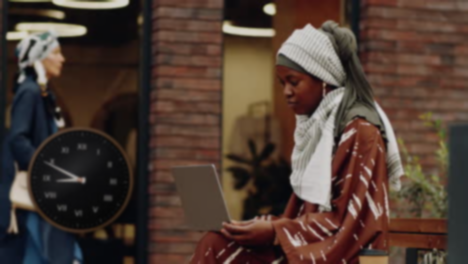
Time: {"hour": 8, "minute": 49}
